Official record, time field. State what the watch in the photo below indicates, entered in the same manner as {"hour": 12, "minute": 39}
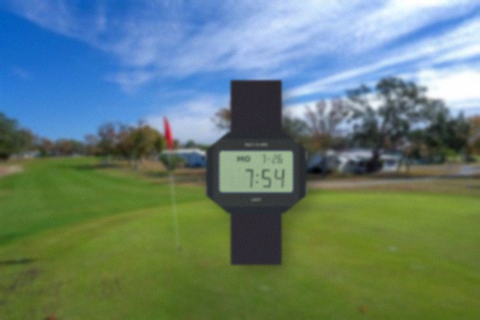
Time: {"hour": 7, "minute": 54}
